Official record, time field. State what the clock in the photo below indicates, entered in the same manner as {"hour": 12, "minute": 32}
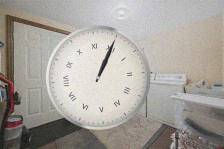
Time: {"hour": 12, "minute": 0}
